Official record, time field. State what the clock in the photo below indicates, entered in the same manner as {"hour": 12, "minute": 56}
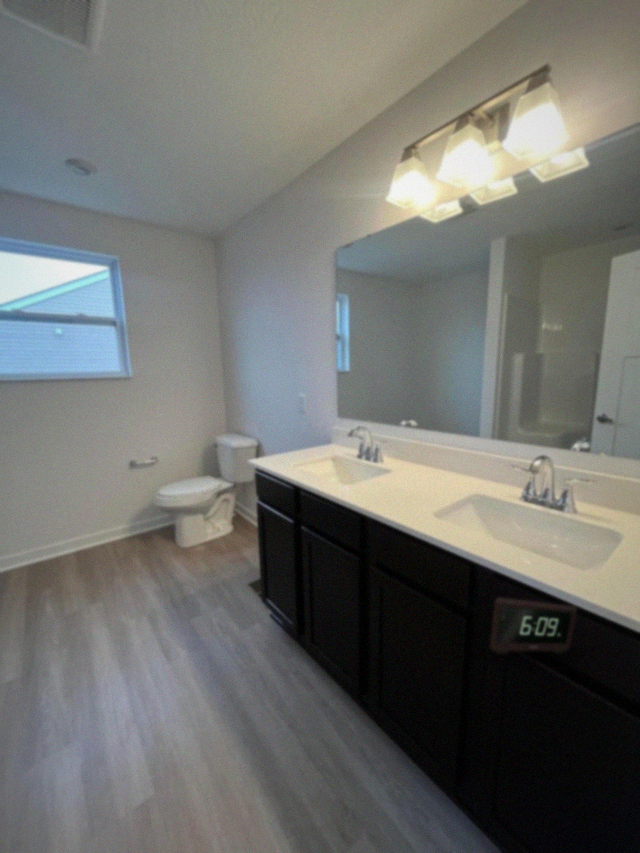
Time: {"hour": 6, "minute": 9}
